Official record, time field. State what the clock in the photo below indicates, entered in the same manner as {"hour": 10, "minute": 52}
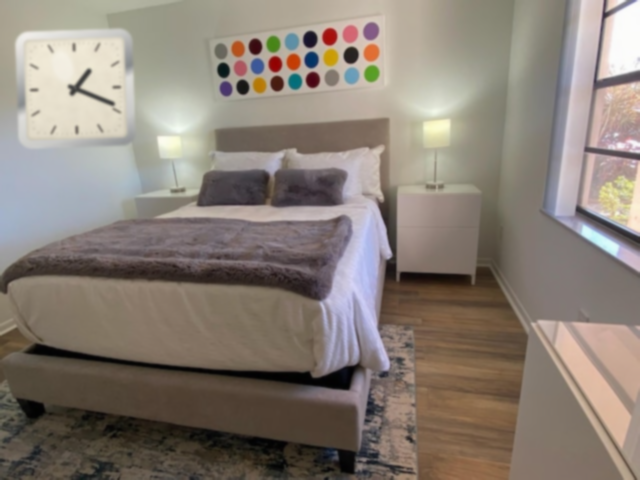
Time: {"hour": 1, "minute": 19}
